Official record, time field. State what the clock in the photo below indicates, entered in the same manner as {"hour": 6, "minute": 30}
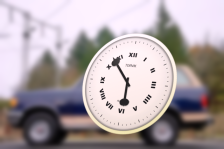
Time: {"hour": 5, "minute": 53}
